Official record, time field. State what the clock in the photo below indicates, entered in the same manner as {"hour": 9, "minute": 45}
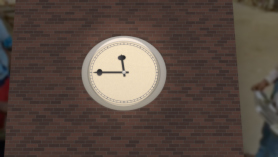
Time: {"hour": 11, "minute": 45}
